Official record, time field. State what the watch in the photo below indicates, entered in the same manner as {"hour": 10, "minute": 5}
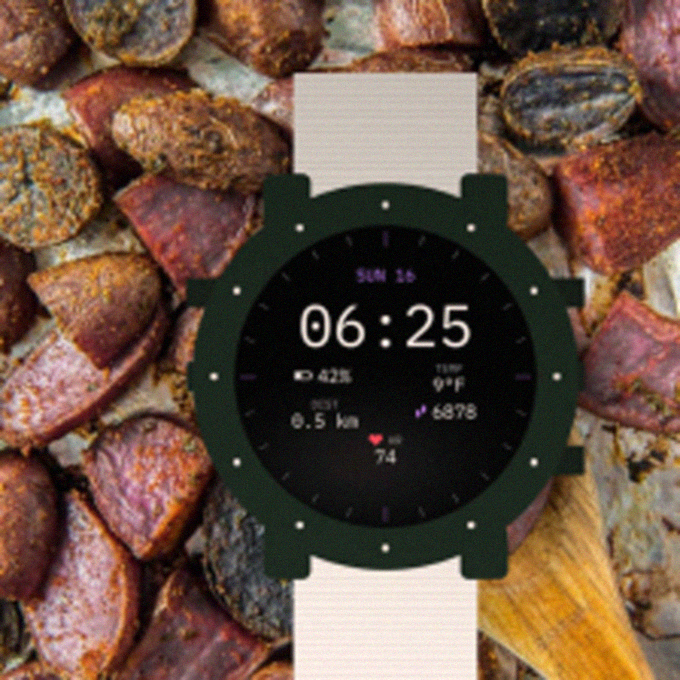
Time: {"hour": 6, "minute": 25}
